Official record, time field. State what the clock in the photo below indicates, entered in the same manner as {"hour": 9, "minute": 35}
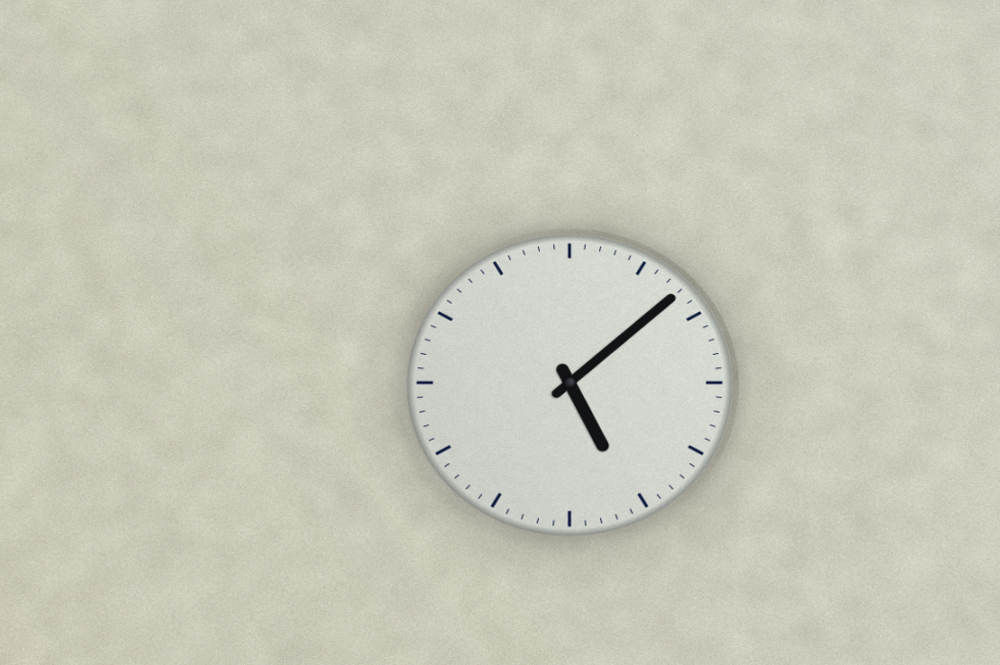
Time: {"hour": 5, "minute": 8}
